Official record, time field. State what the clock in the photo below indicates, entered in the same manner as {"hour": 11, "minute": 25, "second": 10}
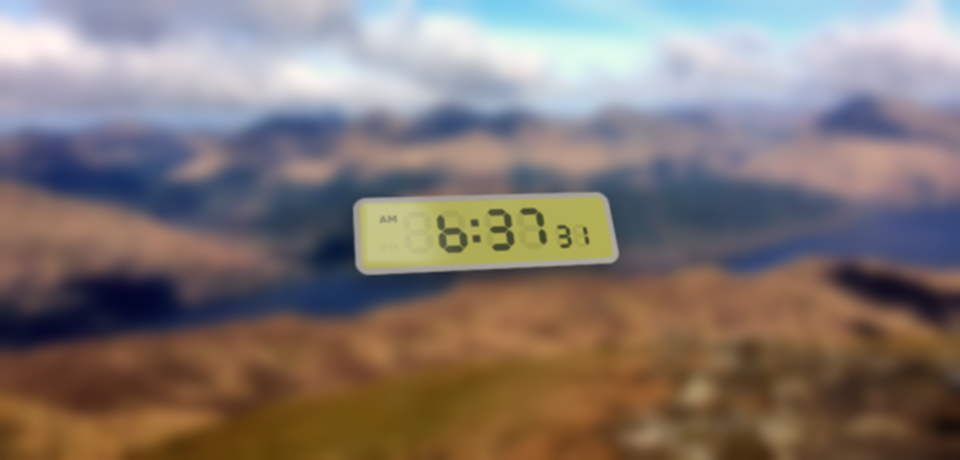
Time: {"hour": 6, "minute": 37, "second": 31}
